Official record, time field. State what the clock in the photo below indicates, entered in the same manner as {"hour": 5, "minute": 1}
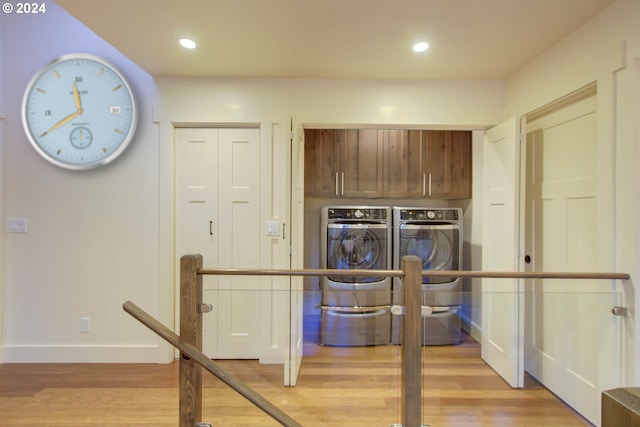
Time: {"hour": 11, "minute": 40}
